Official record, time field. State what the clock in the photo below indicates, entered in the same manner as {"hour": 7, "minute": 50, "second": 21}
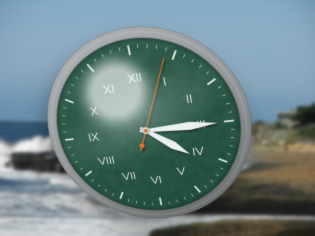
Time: {"hour": 4, "minute": 15, "second": 4}
